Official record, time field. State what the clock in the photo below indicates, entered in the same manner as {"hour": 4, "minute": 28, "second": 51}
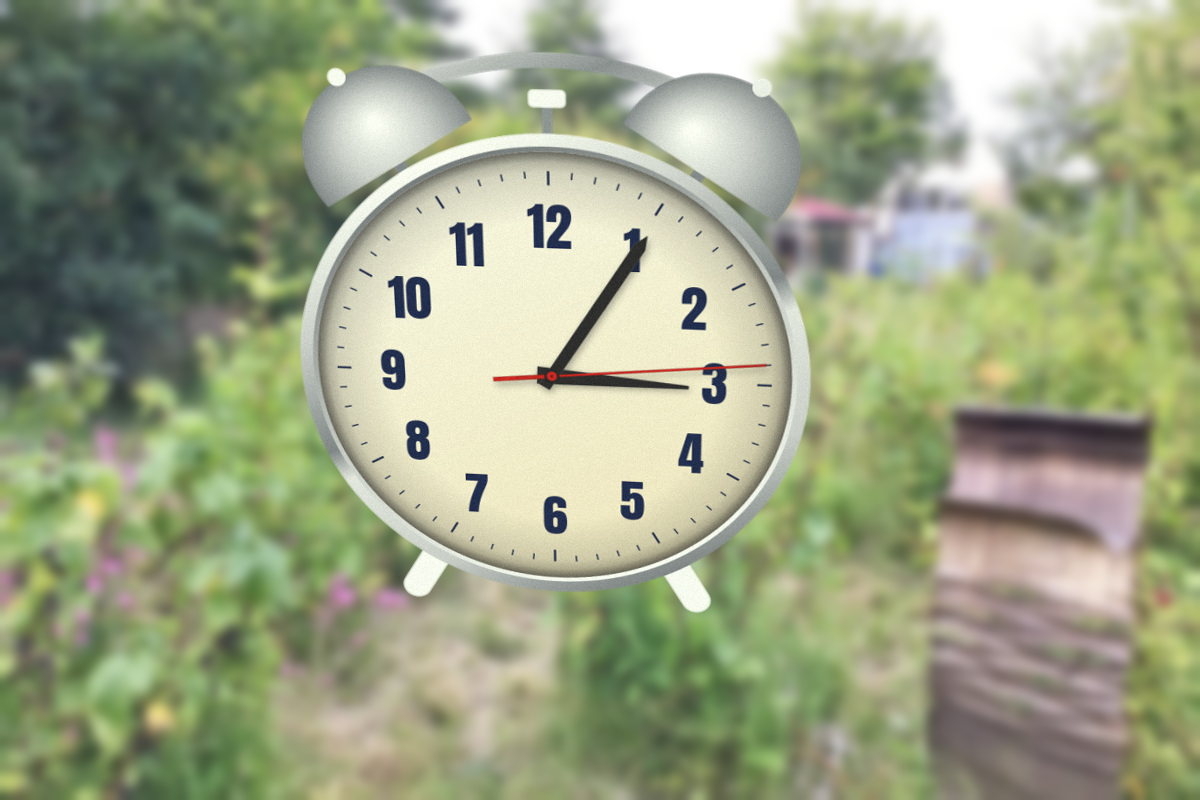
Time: {"hour": 3, "minute": 5, "second": 14}
